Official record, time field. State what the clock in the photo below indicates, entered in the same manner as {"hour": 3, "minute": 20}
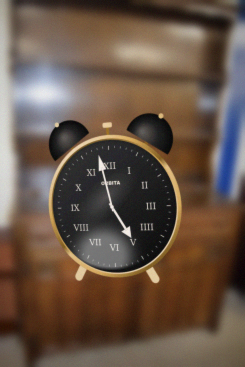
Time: {"hour": 4, "minute": 58}
